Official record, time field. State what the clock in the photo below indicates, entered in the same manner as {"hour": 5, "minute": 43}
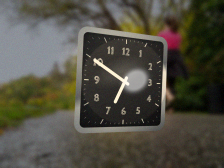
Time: {"hour": 6, "minute": 50}
